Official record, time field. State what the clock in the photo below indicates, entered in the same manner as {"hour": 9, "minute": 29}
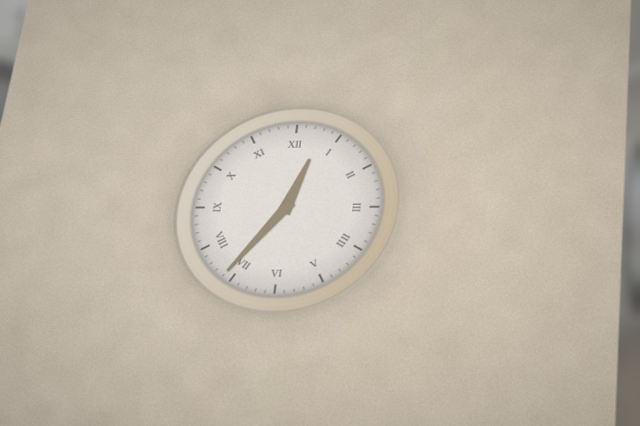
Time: {"hour": 12, "minute": 36}
